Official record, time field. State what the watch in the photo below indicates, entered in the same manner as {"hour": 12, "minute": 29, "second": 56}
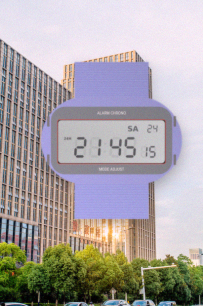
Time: {"hour": 21, "minute": 45, "second": 15}
